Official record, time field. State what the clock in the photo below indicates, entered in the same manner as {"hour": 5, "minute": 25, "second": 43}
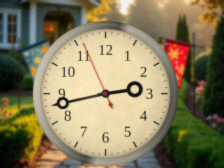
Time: {"hour": 2, "minute": 42, "second": 56}
